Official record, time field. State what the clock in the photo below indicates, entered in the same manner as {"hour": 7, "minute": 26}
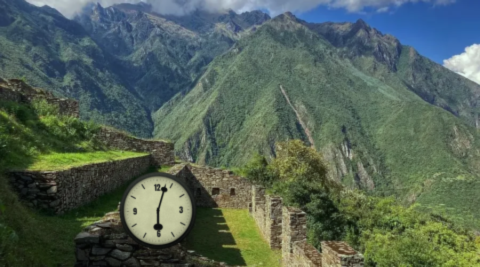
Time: {"hour": 6, "minute": 3}
